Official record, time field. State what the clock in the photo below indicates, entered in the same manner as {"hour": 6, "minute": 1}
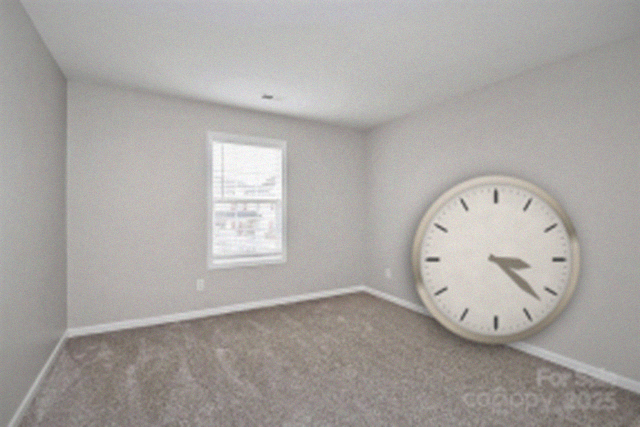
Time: {"hour": 3, "minute": 22}
